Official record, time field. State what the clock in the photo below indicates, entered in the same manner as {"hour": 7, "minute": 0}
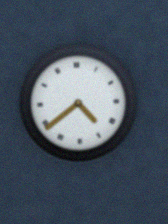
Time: {"hour": 4, "minute": 39}
